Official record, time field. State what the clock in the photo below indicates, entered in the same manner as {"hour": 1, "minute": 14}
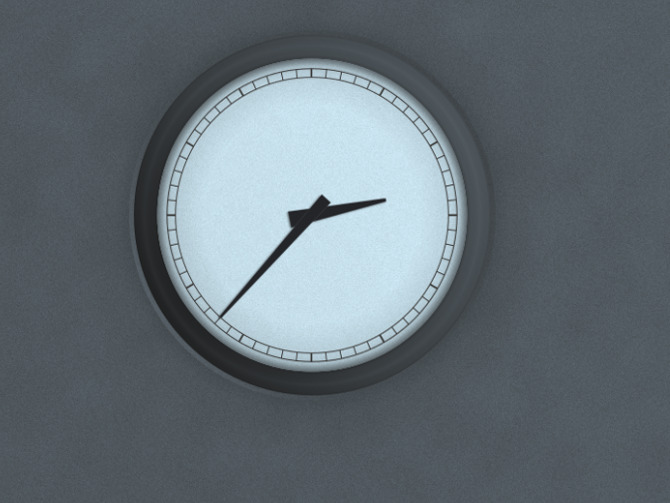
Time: {"hour": 2, "minute": 37}
